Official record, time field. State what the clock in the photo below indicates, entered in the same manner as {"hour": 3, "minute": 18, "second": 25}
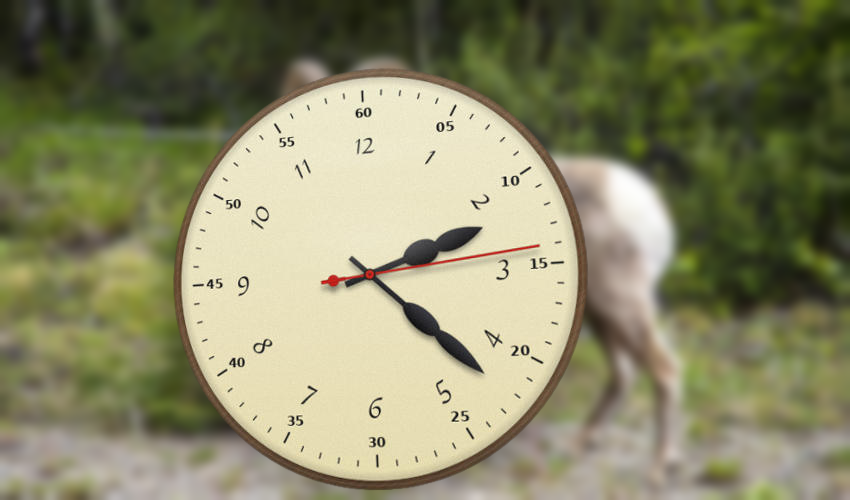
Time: {"hour": 2, "minute": 22, "second": 14}
